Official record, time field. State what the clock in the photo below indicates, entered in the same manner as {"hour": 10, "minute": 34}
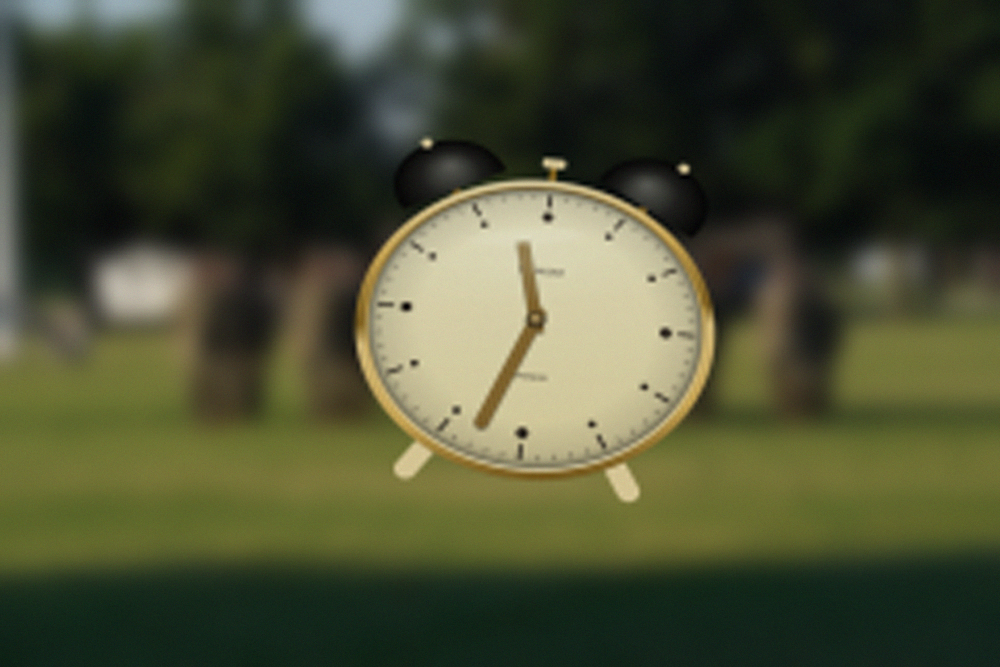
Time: {"hour": 11, "minute": 33}
